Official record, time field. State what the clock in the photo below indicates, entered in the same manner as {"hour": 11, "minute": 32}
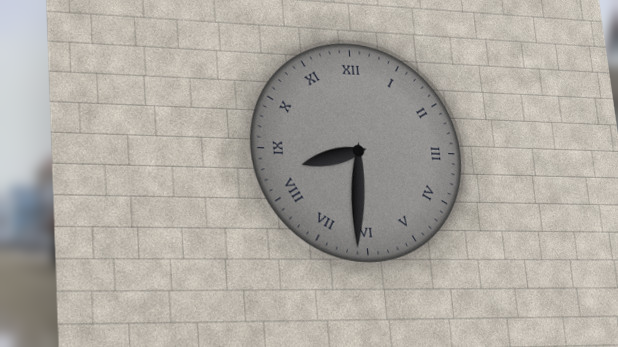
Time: {"hour": 8, "minute": 31}
